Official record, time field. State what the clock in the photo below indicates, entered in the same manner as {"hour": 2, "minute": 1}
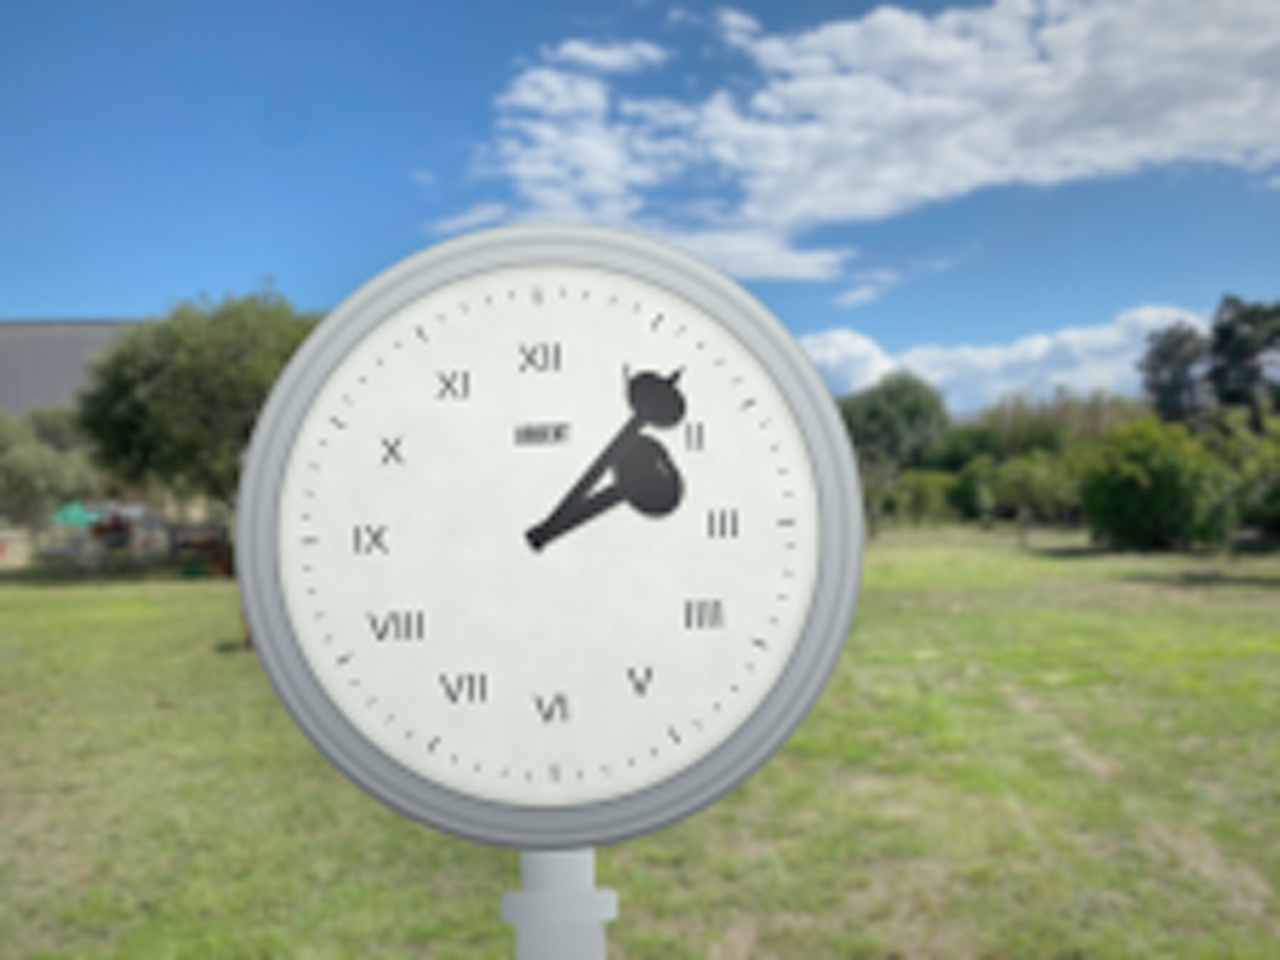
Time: {"hour": 2, "minute": 7}
